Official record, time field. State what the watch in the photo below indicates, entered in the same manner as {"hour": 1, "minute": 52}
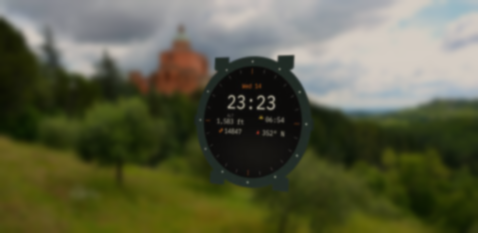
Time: {"hour": 23, "minute": 23}
